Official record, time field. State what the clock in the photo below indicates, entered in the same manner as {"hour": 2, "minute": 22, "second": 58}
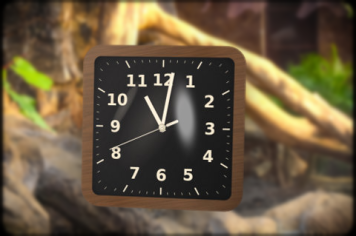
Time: {"hour": 11, "minute": 1, "second": 41}
